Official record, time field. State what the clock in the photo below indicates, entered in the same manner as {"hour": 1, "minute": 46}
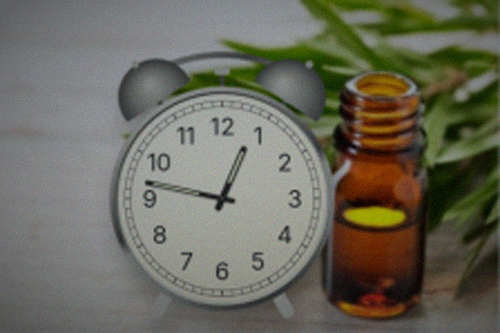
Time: {"hour": 12, "minute": 47}
